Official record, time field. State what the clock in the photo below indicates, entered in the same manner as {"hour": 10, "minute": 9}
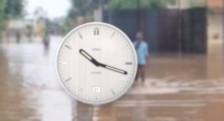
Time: {"hour": 10, "minute": 18}
